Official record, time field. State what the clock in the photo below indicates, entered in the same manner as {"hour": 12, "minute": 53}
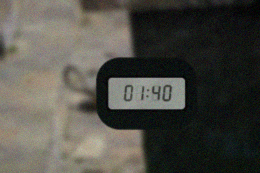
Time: {"hour": 1, "minute": 40}
